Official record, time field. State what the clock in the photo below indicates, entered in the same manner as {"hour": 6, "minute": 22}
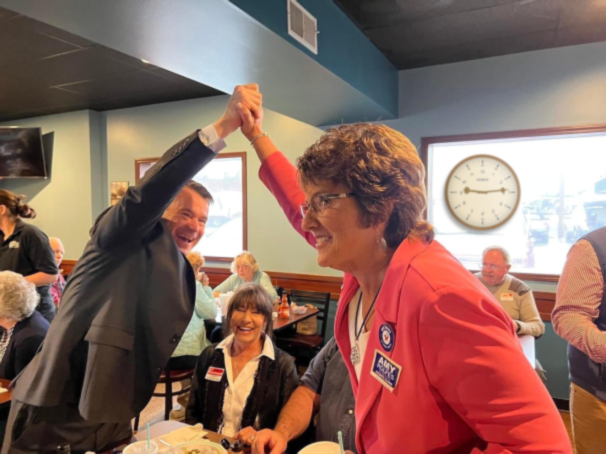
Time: {"hour": 9, "minute": 14}
